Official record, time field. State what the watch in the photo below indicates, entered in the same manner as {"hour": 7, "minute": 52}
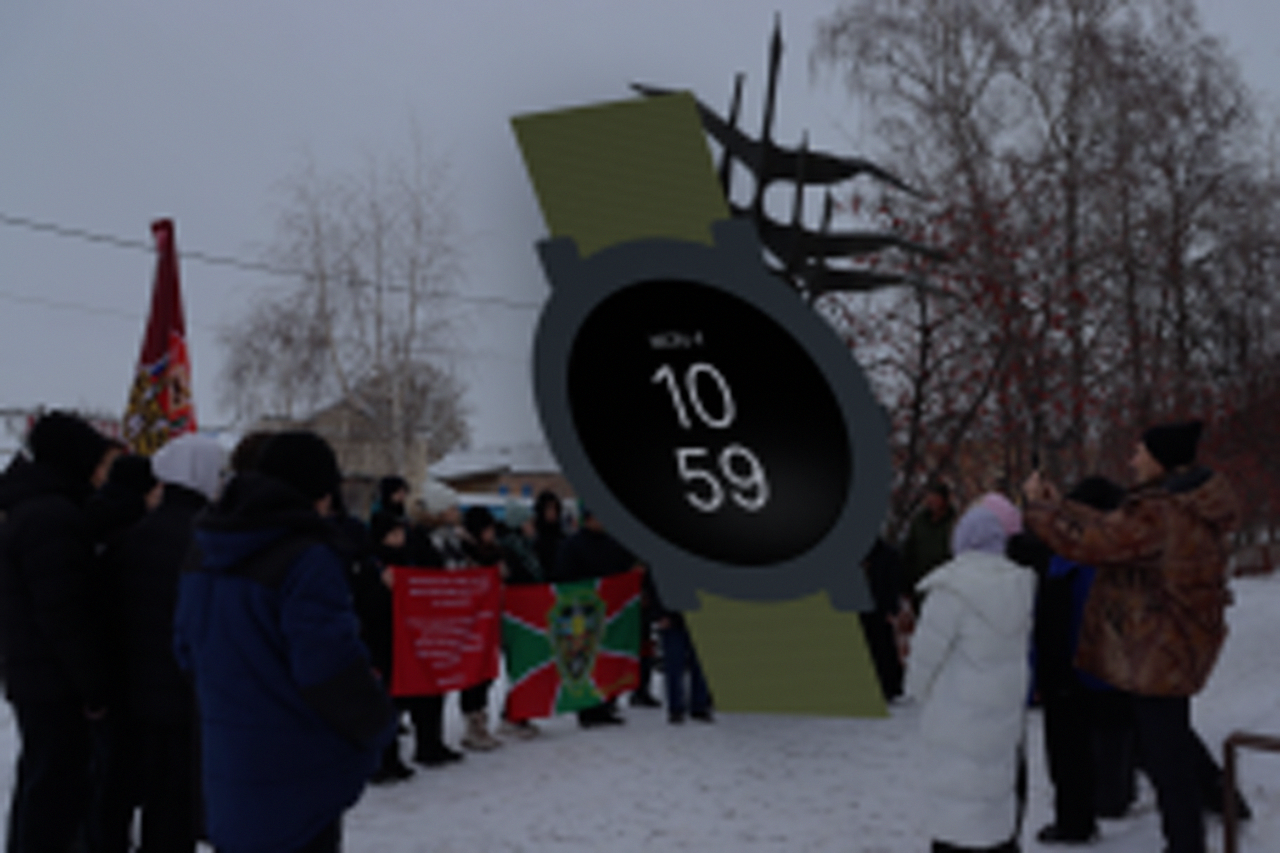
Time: {"hour": 10, "minute": 59}
